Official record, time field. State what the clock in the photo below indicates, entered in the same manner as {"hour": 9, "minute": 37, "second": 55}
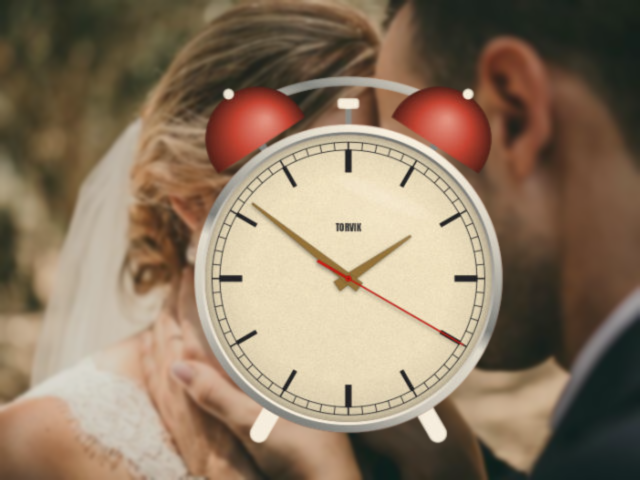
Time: {"hour": 1, "minute": 51, "second": 20}
